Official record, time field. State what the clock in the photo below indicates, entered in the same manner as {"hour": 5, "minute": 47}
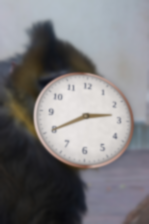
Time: {"hour": 2, "minute": 40}
